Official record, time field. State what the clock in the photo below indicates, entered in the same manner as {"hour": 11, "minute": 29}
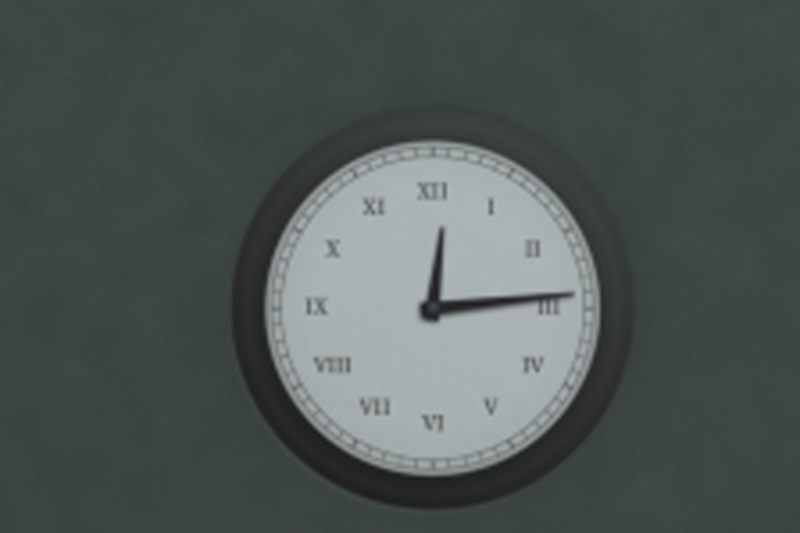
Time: {"hour": 12, "minute": 14}
